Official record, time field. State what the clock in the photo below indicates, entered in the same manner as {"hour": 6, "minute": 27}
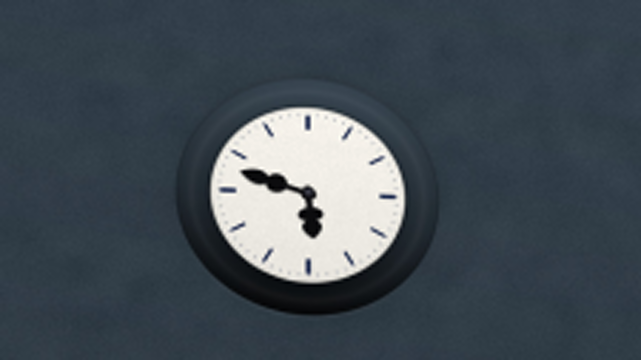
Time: {"hour": 5, "minute": 48}
